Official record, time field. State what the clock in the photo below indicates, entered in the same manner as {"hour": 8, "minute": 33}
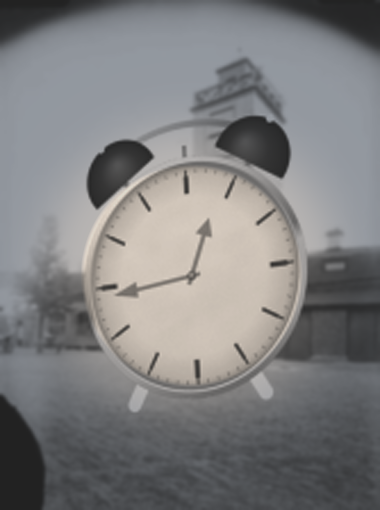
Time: {"hour": 12, "minute": 44}
